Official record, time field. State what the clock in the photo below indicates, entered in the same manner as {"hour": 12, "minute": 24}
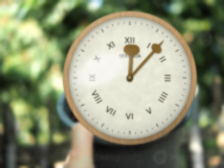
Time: {"hour": 12, "minute": 7}
